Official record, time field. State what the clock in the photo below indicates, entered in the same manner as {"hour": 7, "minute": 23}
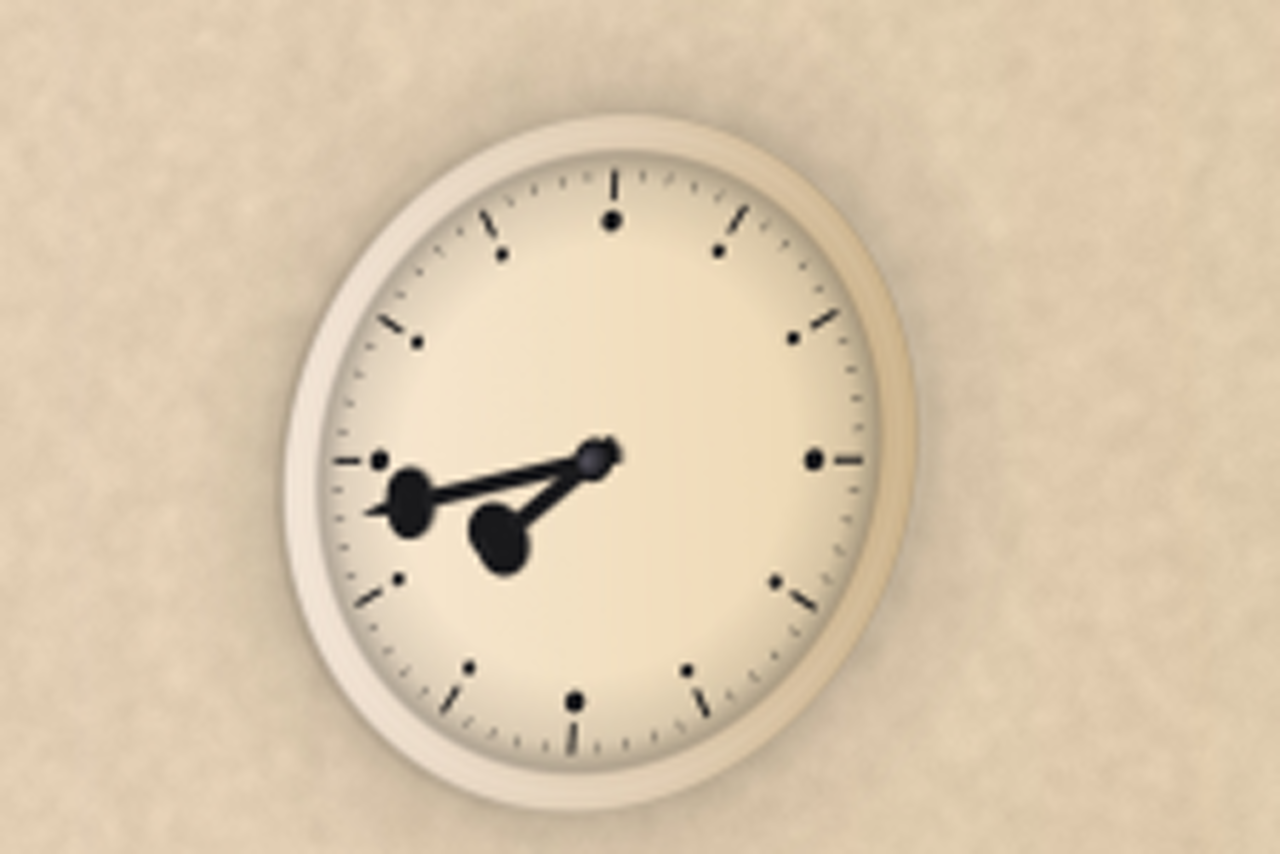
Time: {"hour": 7, "minute": 43}
